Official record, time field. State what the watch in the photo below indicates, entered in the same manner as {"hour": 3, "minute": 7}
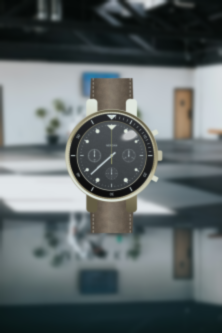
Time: {"hour": 7, "minute": 38}
